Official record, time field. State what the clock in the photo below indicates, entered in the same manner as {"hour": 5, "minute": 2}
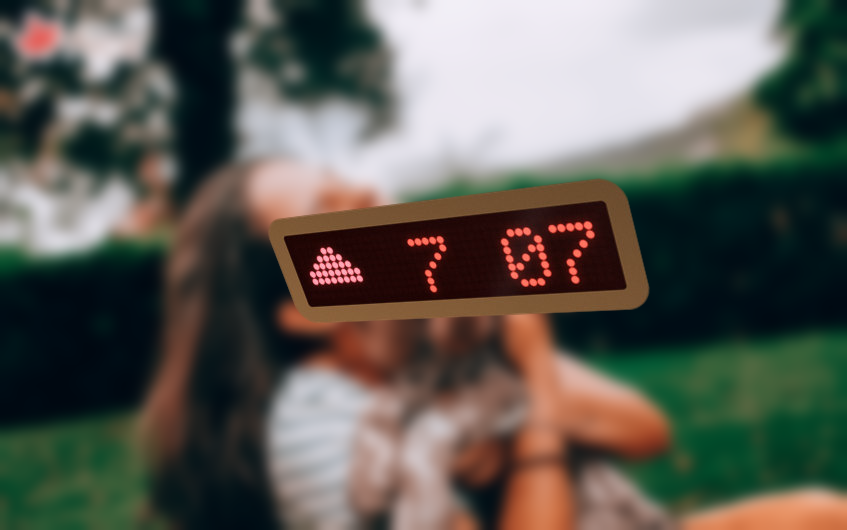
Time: {"hour": 7, "minute": 7}
